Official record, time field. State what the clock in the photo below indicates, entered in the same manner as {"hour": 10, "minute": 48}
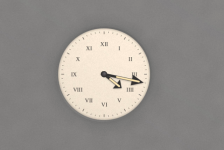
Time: {"hour": 4, "minute": 17}
